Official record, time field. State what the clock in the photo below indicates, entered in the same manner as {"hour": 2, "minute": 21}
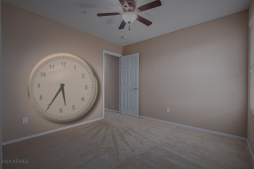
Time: {"hour": 5, "minute": 35}
